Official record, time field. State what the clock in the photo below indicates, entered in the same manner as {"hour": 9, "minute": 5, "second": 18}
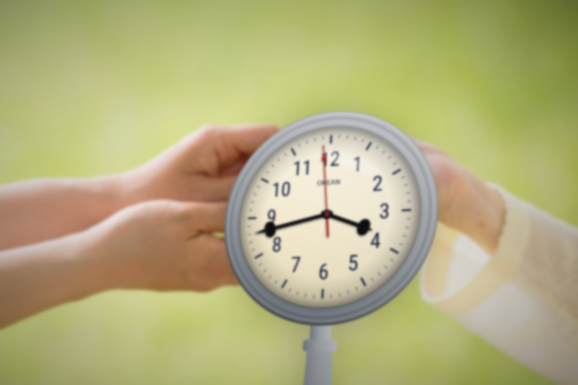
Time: {"hour": 3, "minute": 42, "second": 59}
